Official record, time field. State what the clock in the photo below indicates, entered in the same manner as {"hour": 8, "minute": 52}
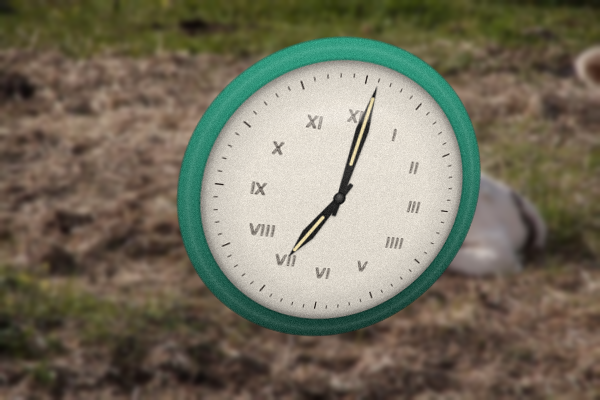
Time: {"hour": 7, "minute": 1}
